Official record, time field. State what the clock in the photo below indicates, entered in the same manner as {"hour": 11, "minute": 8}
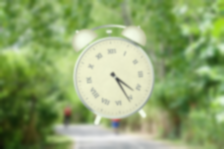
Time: {"hour": 4, "minute": 26}
